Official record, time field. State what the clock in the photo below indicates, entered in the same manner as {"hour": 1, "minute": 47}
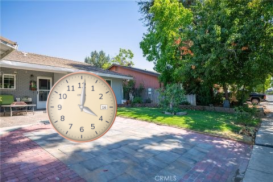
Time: {"hour": 4, "minute": 1}
